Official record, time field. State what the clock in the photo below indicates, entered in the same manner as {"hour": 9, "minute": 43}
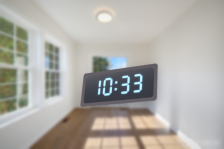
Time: {"hour": 10, "minute": 33}
